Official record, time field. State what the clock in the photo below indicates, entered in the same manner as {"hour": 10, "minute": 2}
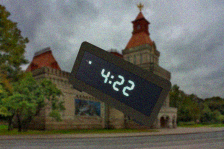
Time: {"hour": 4, "minute": 22}
